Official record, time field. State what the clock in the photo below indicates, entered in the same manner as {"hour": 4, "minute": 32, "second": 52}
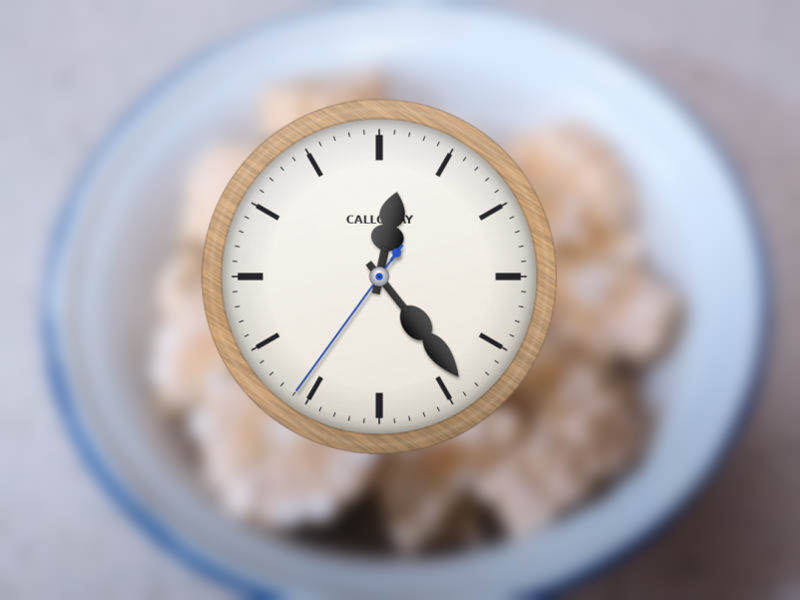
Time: {"hour": 12, "minute": 23, "second": 36}
